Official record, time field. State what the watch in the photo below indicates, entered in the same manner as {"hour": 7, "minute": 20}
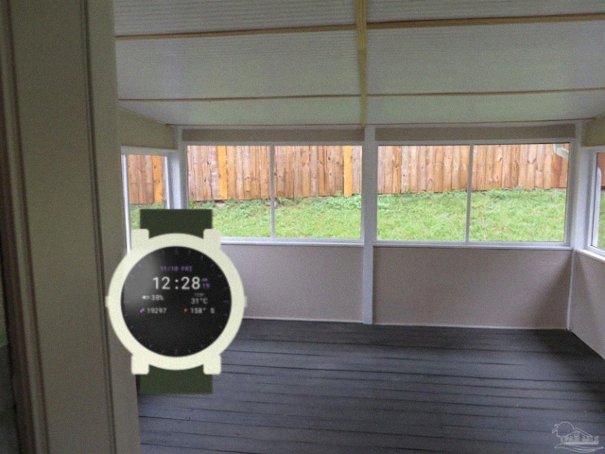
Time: {"hour": 12, "minute": 28}
